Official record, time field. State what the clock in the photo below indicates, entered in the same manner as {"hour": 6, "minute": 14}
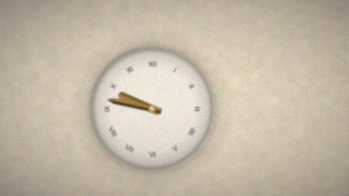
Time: {"hour": 9, "minute": 47}
